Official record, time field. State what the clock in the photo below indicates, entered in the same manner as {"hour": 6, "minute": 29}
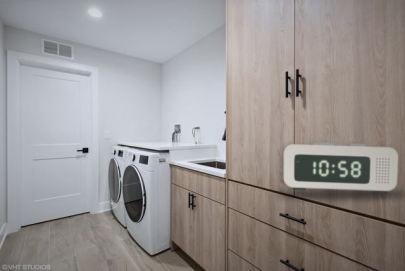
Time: {"hour": 10, "minute": 58}
